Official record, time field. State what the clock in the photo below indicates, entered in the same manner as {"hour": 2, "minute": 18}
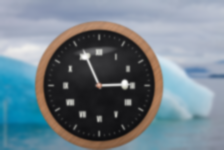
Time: {"hour": 2, "minute": 56}
